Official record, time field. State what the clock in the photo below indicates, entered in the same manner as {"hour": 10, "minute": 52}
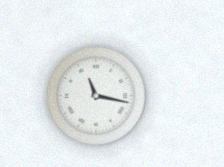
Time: {"hour": 11, "minute": 17}
